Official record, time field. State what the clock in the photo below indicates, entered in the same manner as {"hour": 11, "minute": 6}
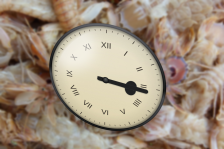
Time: {"hour": 3, "minute": 16}
